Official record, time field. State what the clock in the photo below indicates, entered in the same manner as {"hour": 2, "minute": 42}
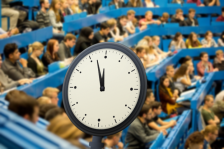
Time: {"hour": 11, "minute": 57}
